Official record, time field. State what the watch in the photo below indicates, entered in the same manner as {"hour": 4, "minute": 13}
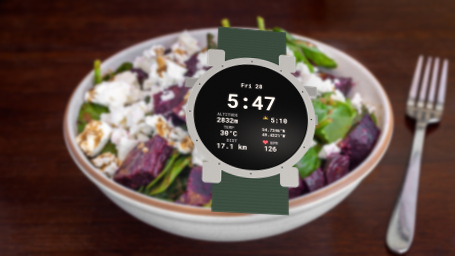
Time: {"hour": 5, "minute": 47}
